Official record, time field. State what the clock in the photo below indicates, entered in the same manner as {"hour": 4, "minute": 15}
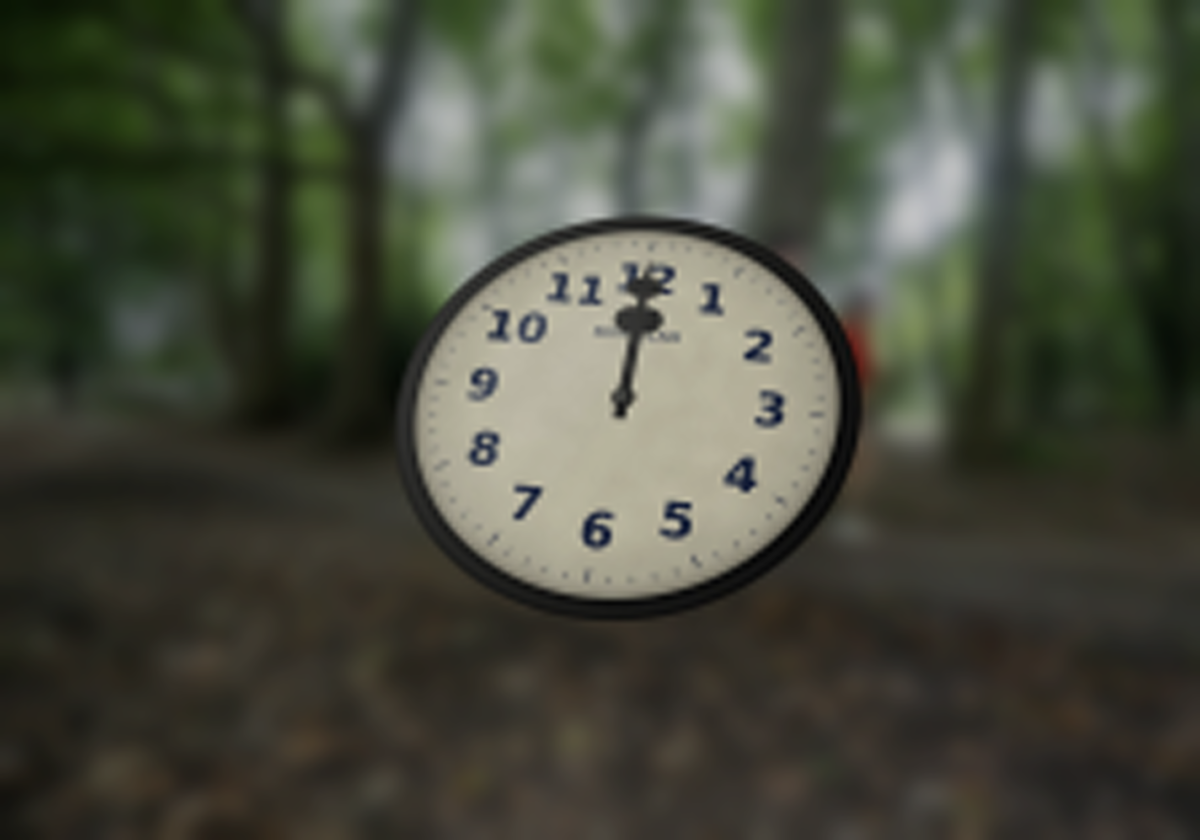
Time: {"hour": 12, "minute": 0}
